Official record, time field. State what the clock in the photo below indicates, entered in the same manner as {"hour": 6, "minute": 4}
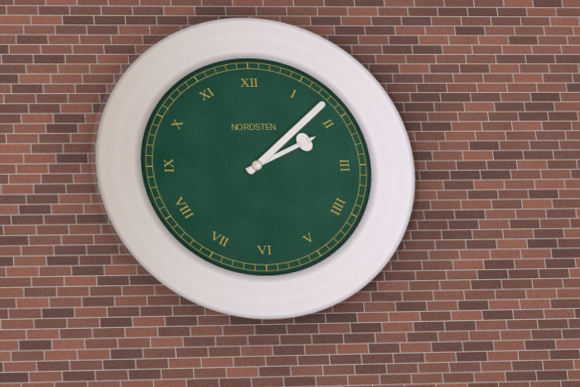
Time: {"hour": 2, "minute": 8}
